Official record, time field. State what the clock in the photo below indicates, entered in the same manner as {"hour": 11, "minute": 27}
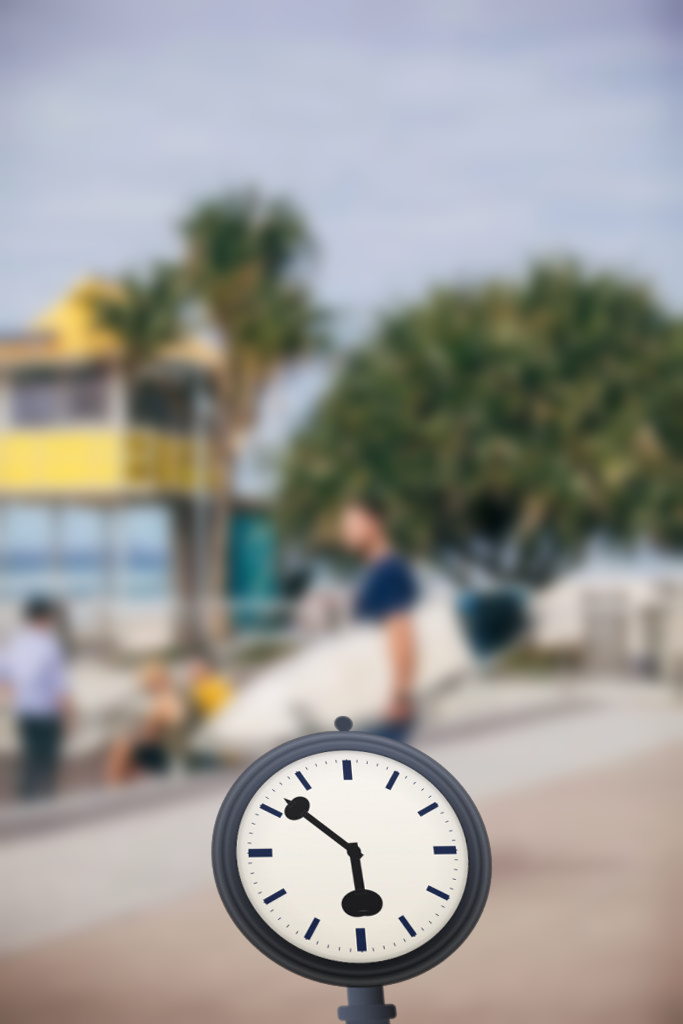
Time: {"hour": 5, "minute": 52}
